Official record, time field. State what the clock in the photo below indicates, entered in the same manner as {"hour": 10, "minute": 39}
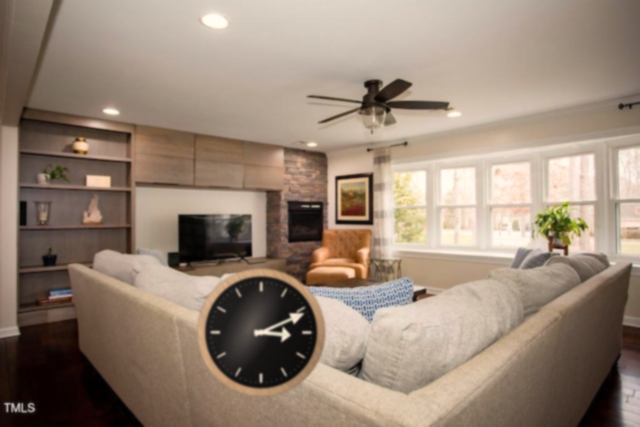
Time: {"hour": 3, "minute": 11}
